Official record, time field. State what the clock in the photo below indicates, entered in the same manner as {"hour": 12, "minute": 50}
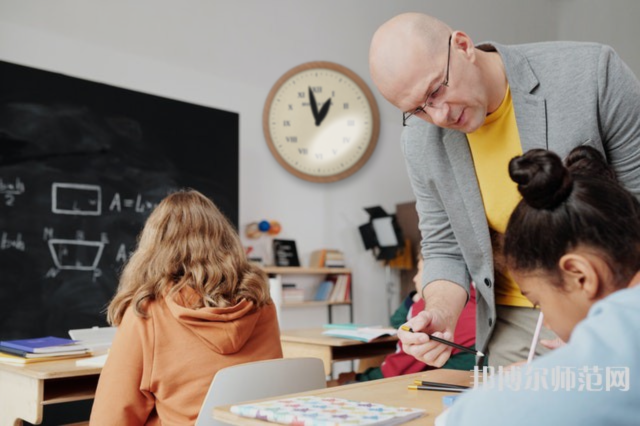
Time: {"hour": 12, "minute": 58}
